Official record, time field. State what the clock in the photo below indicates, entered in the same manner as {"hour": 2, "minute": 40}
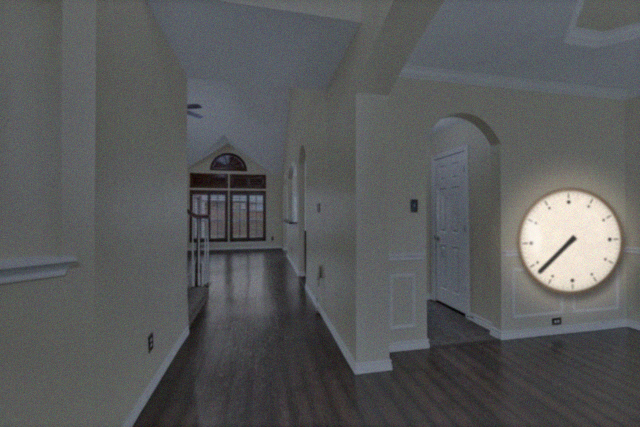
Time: {"hour": 7, "minute": 38}
